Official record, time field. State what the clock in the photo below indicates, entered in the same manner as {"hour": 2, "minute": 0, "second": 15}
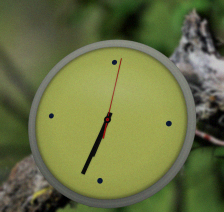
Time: {"hour": 6, "minute": 33, "second": 1}
